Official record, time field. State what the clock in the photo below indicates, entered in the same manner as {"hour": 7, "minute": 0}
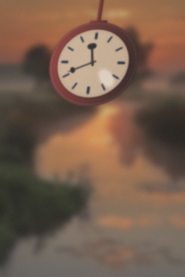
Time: {"hour": 11, "minute": 41}
